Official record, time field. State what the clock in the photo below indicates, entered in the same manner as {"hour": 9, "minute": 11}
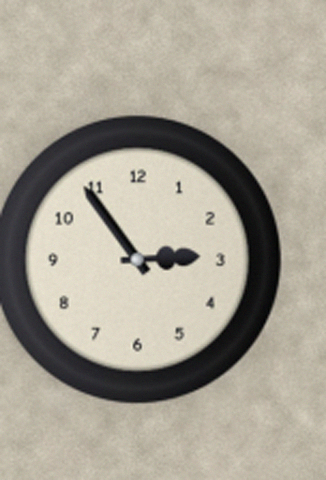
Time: {"hour": 2, "minute": 54}
